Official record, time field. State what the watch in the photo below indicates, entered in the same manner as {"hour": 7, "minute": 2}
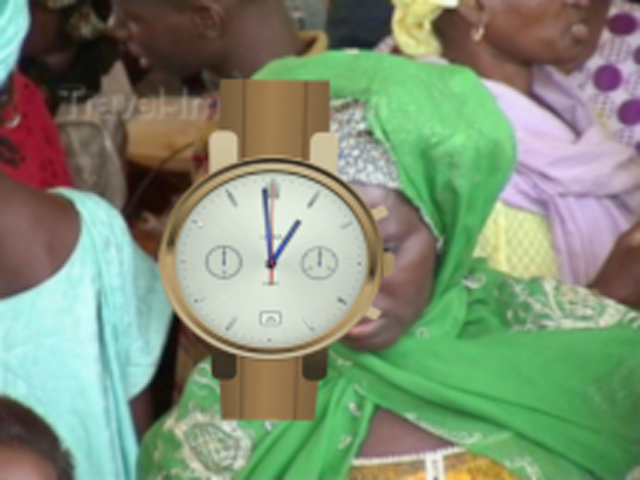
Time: {"hour": 12, "minute": 59}
